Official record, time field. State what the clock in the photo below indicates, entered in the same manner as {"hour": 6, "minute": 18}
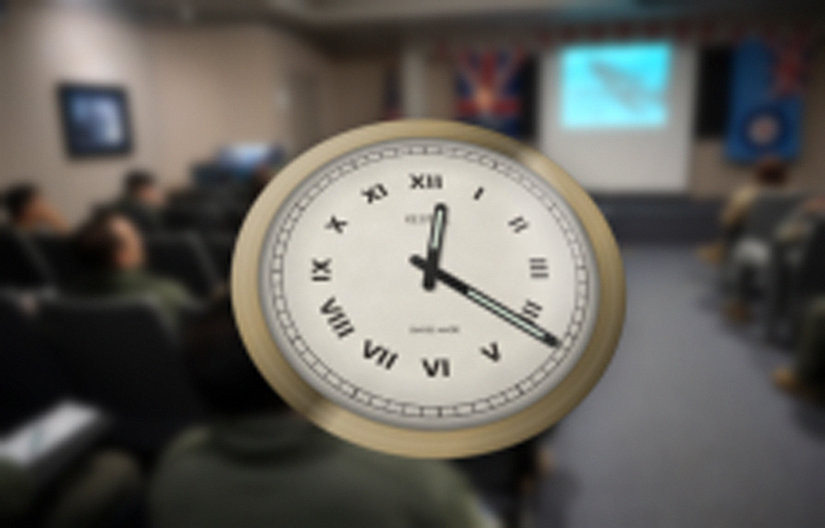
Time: {"hour": 12, "minute": 21}
